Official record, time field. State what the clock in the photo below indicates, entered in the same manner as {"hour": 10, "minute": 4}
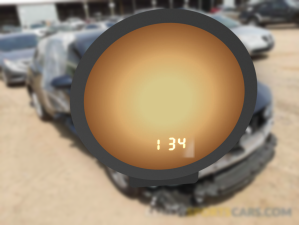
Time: {"hour": 1, "minute": 34}
